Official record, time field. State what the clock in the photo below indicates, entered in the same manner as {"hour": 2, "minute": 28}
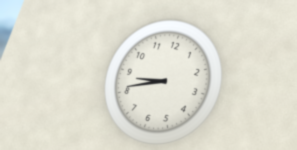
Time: {"hour": 8, "minute": 41}
